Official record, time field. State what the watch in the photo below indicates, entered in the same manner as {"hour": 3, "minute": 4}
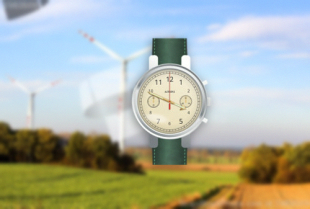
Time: {"hour": 3, "minute": 49}
